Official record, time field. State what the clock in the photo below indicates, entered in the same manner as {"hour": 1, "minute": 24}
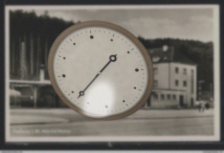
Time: {"hour": 1, "minute": 38}
